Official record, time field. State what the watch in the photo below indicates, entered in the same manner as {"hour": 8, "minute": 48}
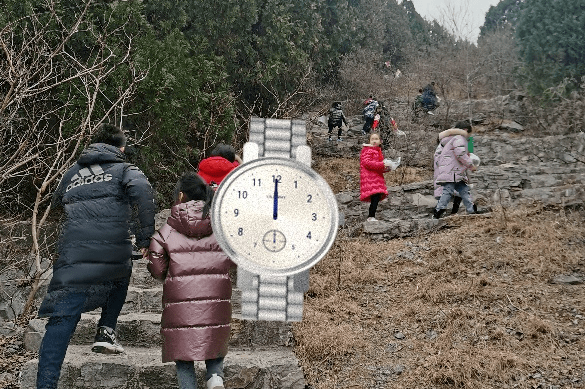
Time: {"hour": 12, "minute": 0}
